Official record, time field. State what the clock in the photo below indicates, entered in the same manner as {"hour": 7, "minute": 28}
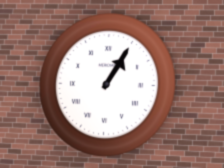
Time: {"hour": 1, "minute": 5}
